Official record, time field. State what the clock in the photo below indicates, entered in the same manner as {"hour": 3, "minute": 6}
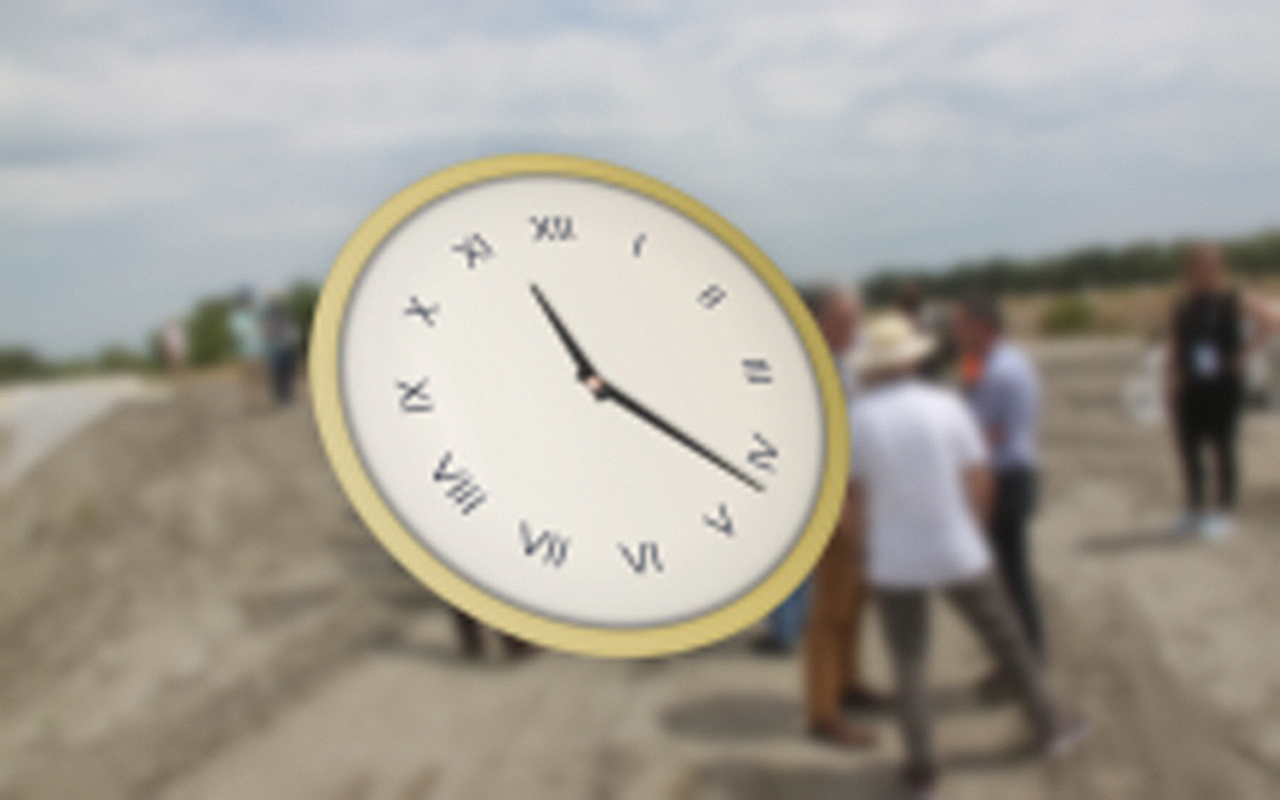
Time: {"hour": 11, "minute": 22}
